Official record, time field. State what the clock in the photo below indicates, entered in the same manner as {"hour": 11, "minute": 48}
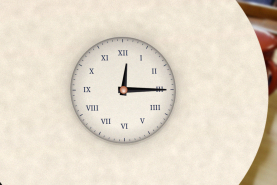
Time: {"hour": 12, "minute": 15}
